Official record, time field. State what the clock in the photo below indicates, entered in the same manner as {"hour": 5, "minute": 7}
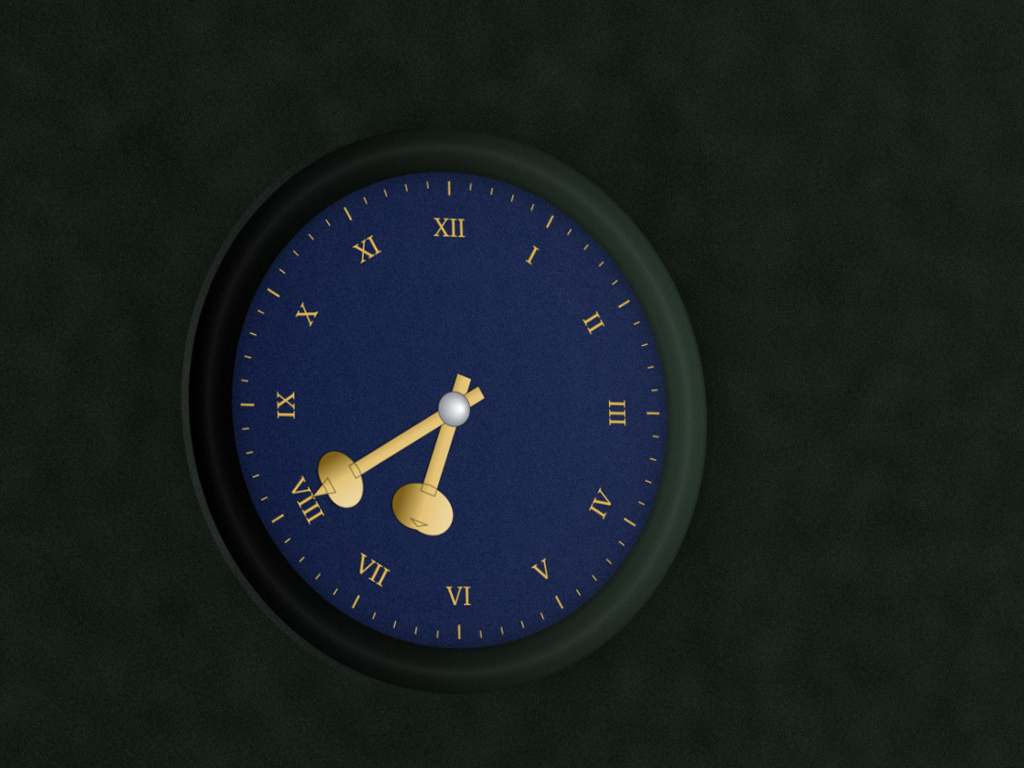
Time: {"hour": 6, "minute": 40}
